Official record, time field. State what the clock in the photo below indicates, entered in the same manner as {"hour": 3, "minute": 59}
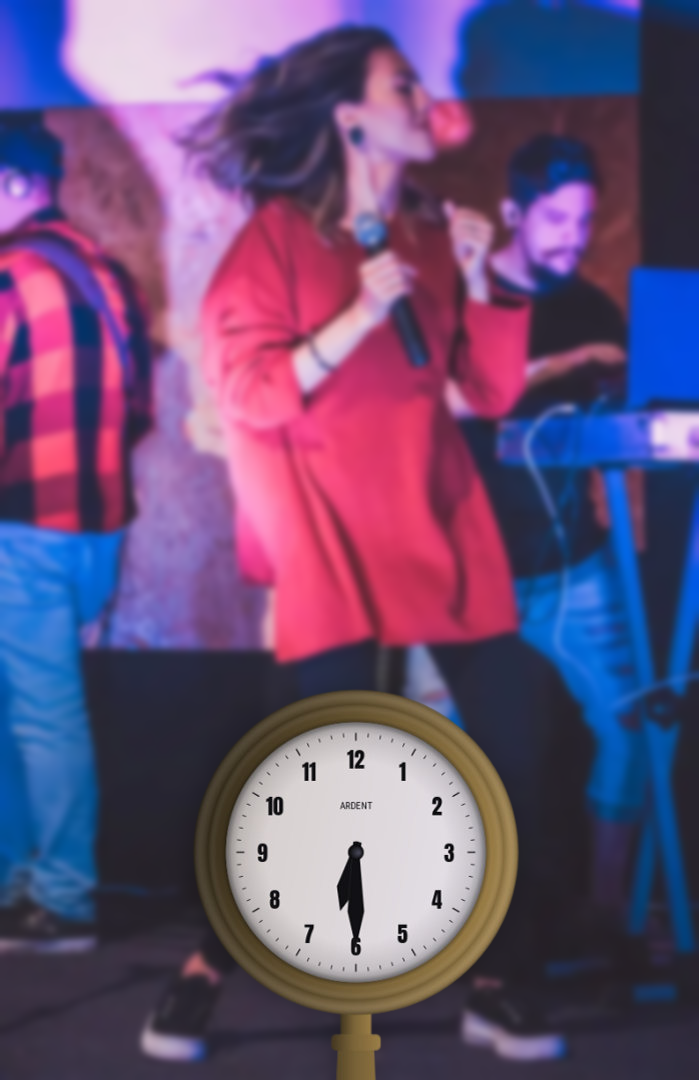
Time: {"hour": 6, "minute": 30}
